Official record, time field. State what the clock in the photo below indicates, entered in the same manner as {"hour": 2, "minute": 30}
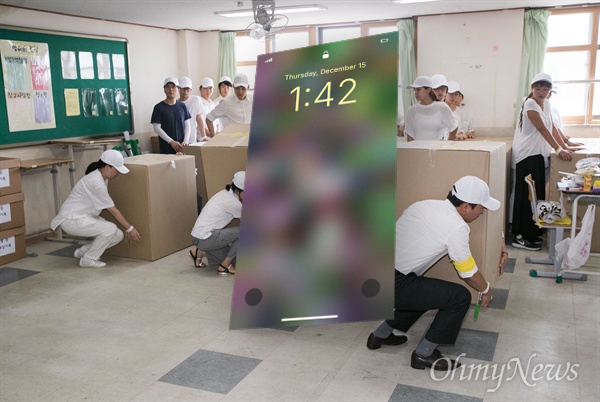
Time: {"hour": 1, "minute": 42}
